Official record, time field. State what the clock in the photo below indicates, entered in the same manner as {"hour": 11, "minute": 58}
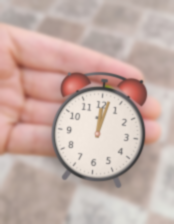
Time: {"hour": 12, "minute": 2}
